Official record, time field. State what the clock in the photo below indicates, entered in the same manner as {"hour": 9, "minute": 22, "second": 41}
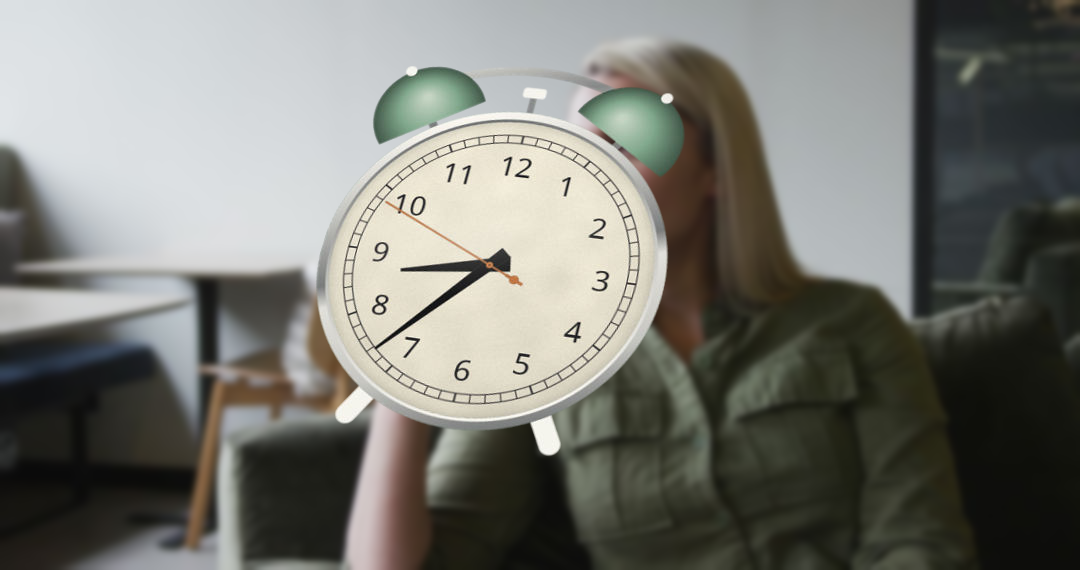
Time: {"hour": 8, "minute": 36, "second": 49}
